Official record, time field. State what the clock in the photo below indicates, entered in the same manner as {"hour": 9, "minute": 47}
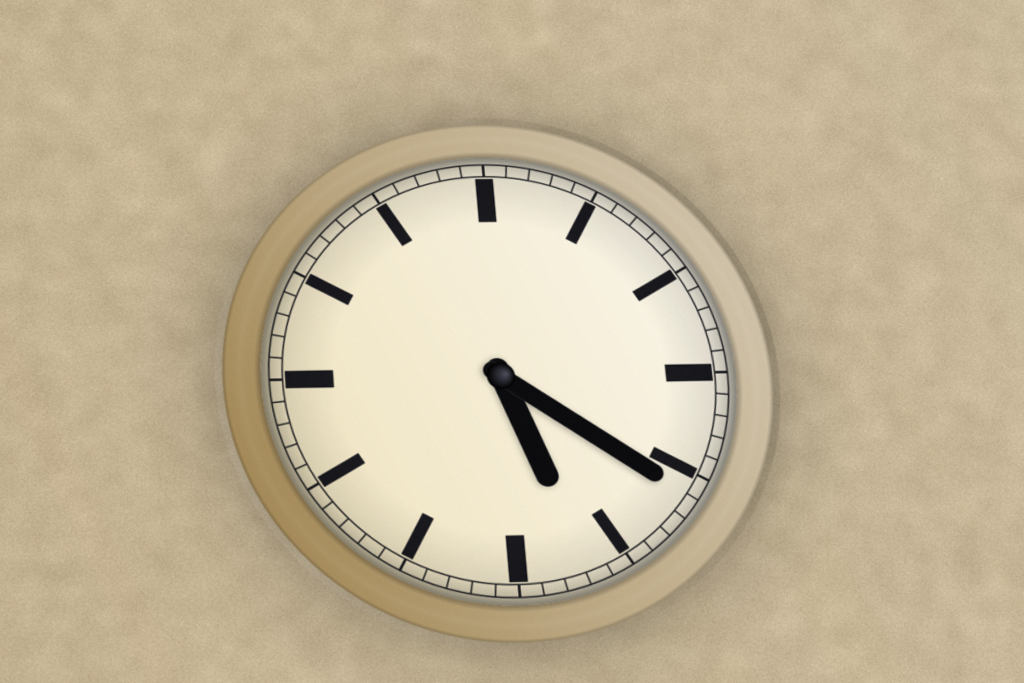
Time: {"hour": 5, "minute": 21}
